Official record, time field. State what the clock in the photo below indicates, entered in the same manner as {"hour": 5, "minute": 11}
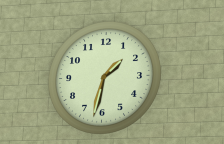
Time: {"hour": 1, "minute": 32}
